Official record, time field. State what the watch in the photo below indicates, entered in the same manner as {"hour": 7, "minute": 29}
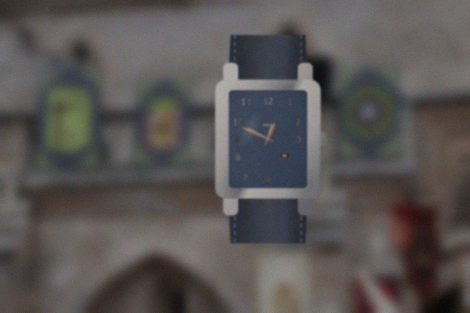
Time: {"hour": 12, "minute": 49}
